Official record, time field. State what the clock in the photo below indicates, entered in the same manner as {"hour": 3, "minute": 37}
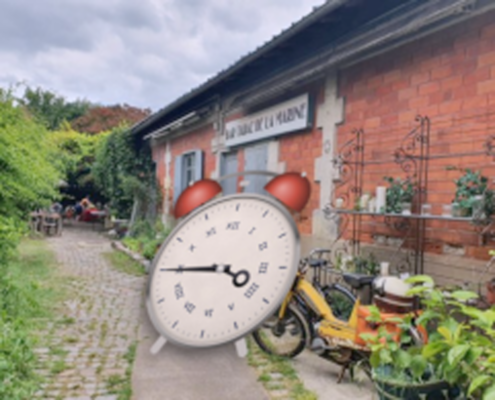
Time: {"hour": 3, "minute": 45}
